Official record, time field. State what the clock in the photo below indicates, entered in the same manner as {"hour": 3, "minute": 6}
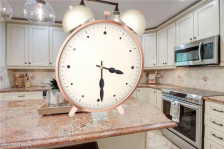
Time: {"hour": 3, "minute": 29}
